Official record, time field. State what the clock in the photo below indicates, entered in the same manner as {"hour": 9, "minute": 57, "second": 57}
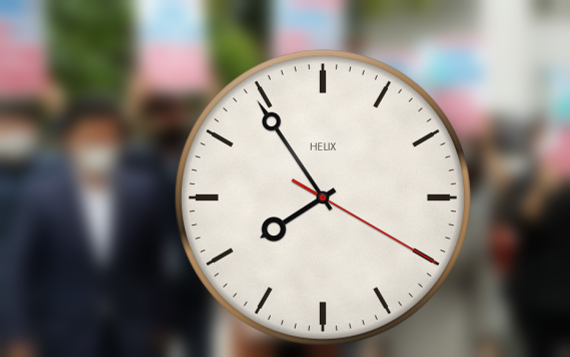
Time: {"hour": 7, "minute": 54, "second": 20}
